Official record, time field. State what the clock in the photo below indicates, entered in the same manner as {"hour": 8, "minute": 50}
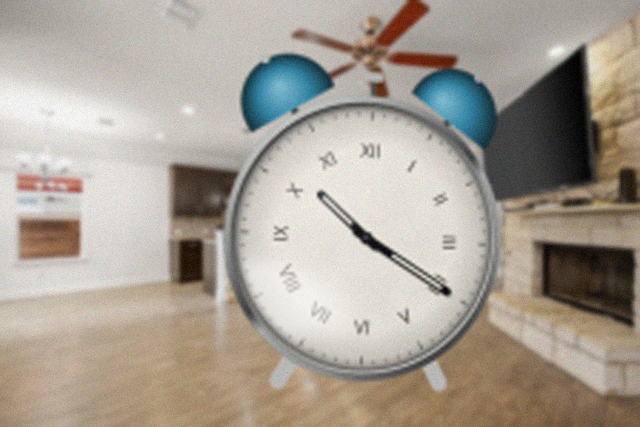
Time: {"hour": 10, "minute": 20}
